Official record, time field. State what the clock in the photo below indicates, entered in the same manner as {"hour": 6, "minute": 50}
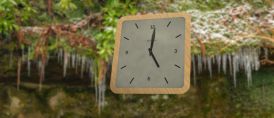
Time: {"hour": 5, "minute": 1}
